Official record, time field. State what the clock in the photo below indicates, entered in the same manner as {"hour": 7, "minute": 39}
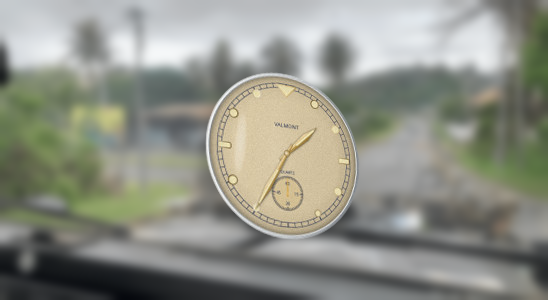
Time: {"hour": 1, "minute": 35}
